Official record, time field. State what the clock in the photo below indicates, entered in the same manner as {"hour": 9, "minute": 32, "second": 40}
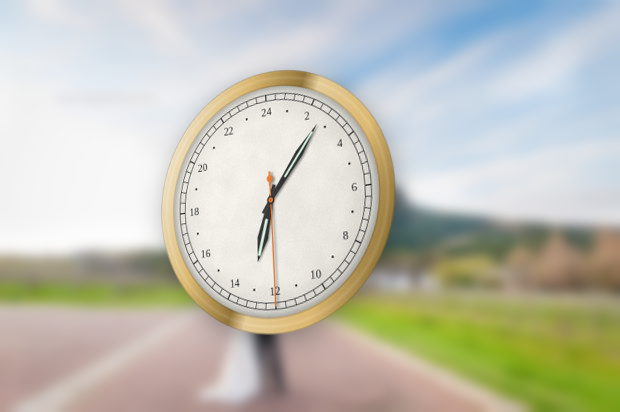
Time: {"hour": 13, "minute": 6, "second": 30}
